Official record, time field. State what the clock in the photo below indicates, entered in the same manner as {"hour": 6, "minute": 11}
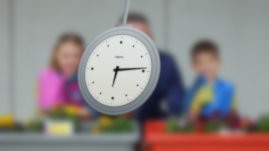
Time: {"hour": 6, "minute": 14}
